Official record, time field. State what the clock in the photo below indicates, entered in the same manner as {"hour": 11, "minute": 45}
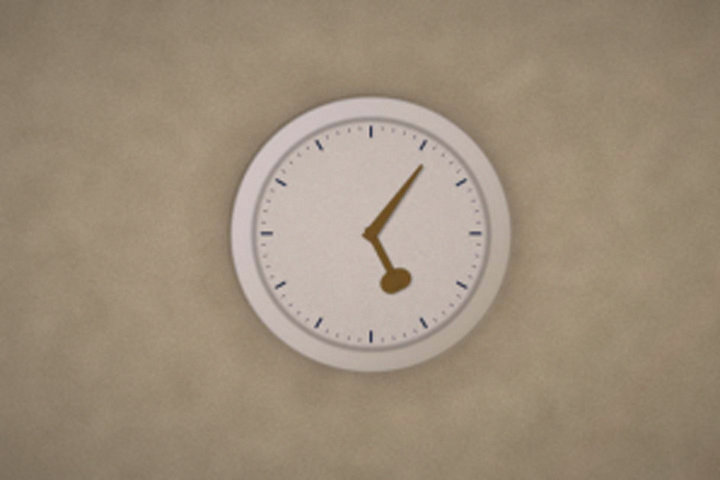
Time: {"hour": 5, "minute": 6}
